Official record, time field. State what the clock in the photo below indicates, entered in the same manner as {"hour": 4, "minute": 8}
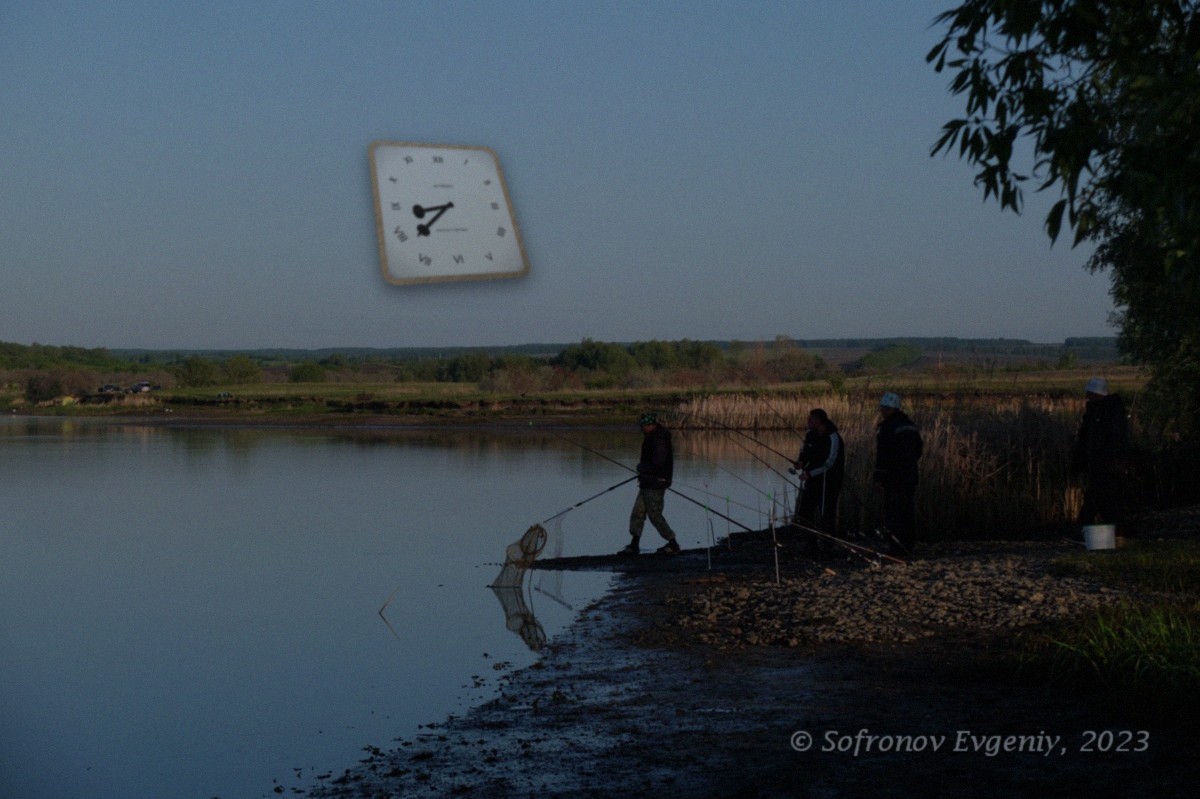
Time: {"hour": 8, "minute": 38}
